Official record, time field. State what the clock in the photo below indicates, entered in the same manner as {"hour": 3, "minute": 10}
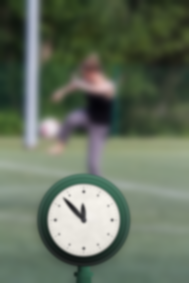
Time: {"hour": 11, "minute": 53}
